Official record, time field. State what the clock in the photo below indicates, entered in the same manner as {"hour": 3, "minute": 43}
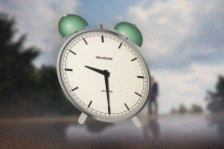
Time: {"hour": 9, "minute": 30}
